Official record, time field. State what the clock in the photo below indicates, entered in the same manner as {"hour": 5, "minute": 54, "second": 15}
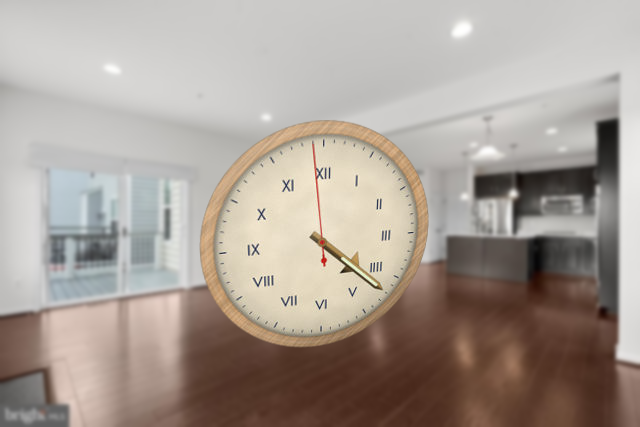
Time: {"hour": 4, "minute": 21, "second": 59}
